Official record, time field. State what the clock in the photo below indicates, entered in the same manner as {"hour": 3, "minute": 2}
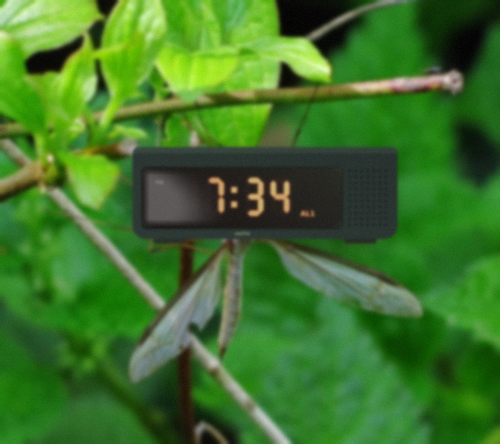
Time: {"hour": 7, "minute": 34}
